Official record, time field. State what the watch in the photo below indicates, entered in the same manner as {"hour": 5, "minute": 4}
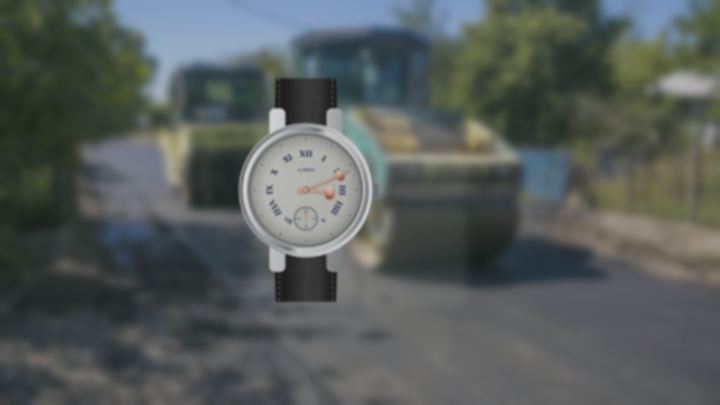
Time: {"hour": 3, "minute": 11}
